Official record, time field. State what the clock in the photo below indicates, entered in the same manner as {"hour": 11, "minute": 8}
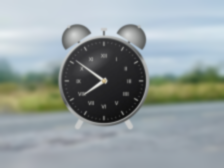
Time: {"hour": 7, "minute": 51}
